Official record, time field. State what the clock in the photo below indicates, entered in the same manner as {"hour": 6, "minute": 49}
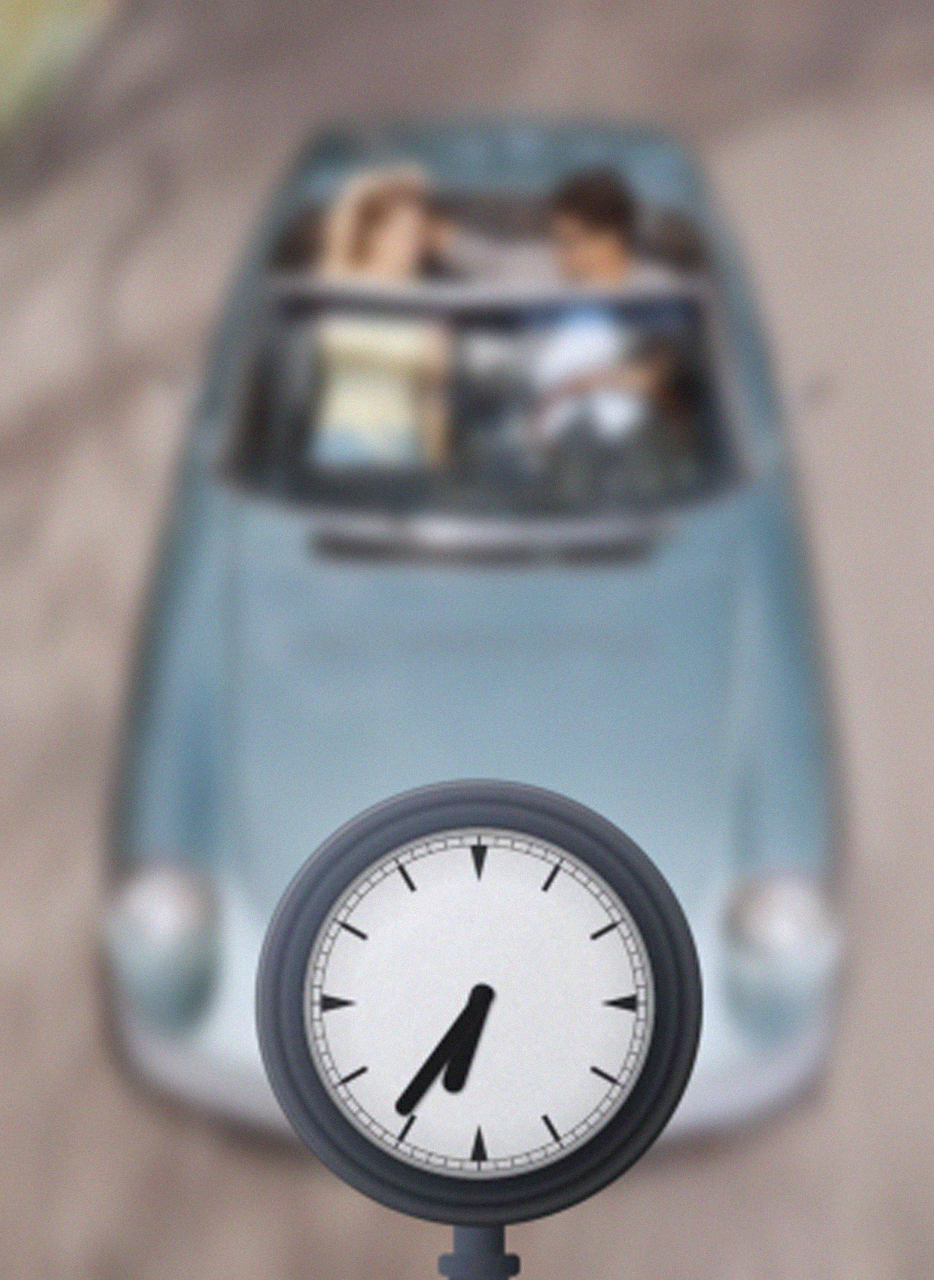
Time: {"hour": 6, "minute": 36}
